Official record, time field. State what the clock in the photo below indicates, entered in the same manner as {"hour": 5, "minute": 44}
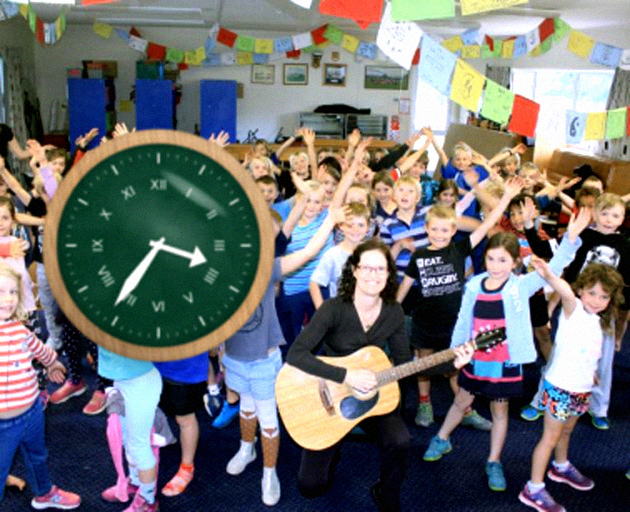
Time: {"hour": 3, "minute": 36}
